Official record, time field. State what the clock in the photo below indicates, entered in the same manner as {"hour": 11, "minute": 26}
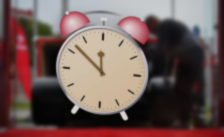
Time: {"hour": 11, "minute": 52}
